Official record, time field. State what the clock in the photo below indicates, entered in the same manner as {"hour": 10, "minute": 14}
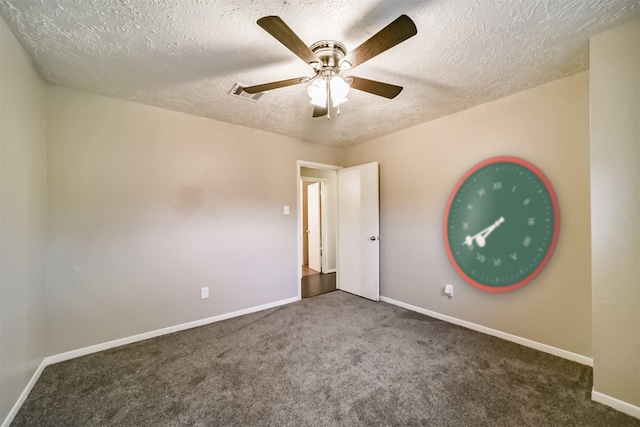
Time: {"hour": 7, "minute": 41}
